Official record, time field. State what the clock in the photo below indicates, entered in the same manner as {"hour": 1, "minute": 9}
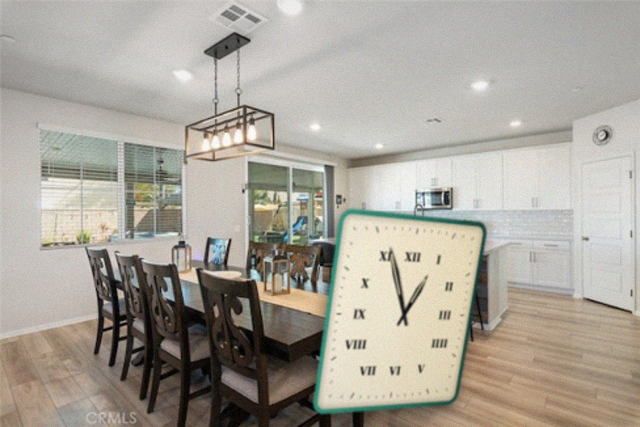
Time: {"hour": 12, "minute": 56}
